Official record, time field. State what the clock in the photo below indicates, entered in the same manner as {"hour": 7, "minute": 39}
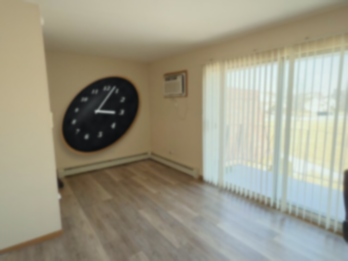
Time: {"hour": 3, "minute": 3}
